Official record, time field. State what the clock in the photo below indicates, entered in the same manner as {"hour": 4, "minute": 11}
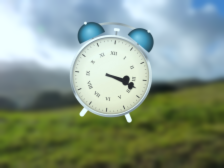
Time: {"hour": 3, "minute": 18}
